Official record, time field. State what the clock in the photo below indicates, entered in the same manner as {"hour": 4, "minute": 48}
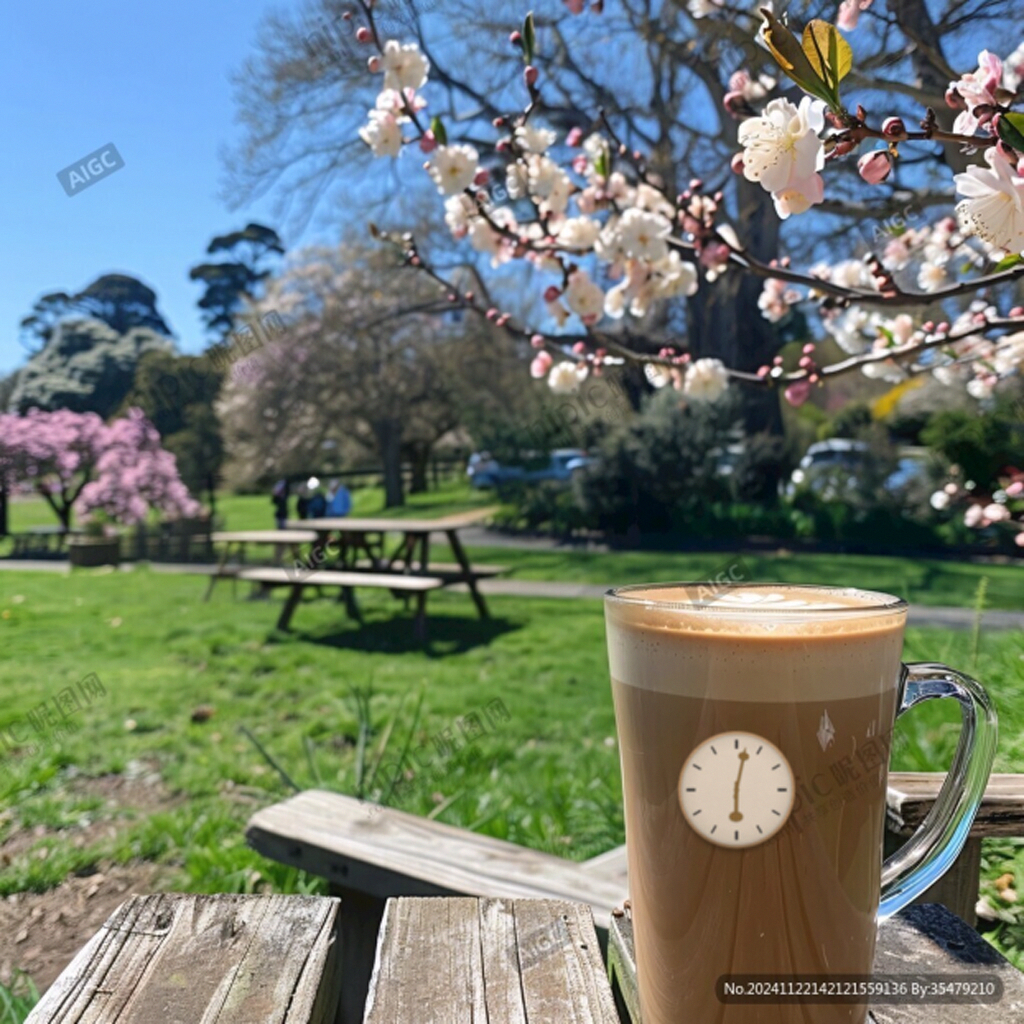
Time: {"hour": 6, "minute": 2}
